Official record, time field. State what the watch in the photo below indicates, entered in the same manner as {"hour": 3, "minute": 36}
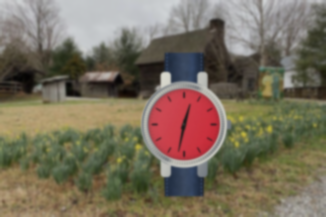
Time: {"hour": 12, "minute": 32}
